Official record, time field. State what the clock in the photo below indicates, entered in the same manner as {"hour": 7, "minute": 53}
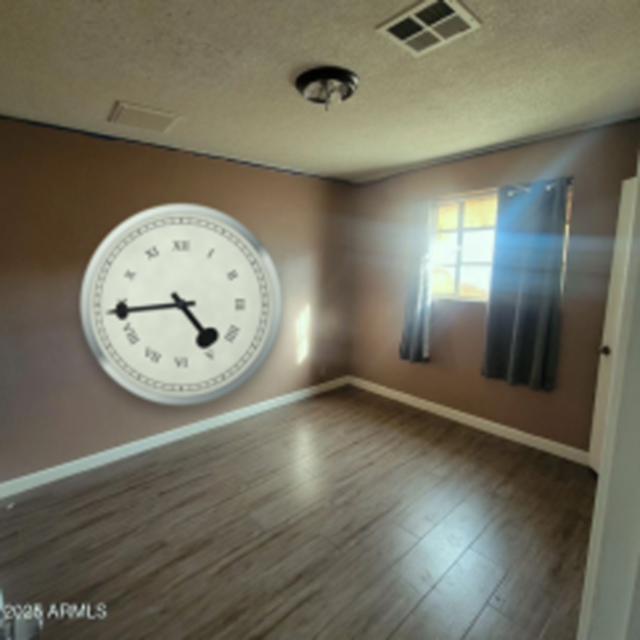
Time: {"hour": 4, "minute": 44}
